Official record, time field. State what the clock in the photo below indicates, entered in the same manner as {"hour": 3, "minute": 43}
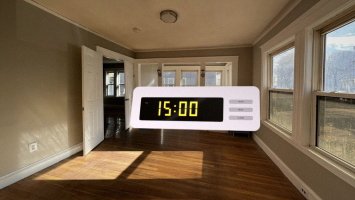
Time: {"hour": 15, "minute": 0}
